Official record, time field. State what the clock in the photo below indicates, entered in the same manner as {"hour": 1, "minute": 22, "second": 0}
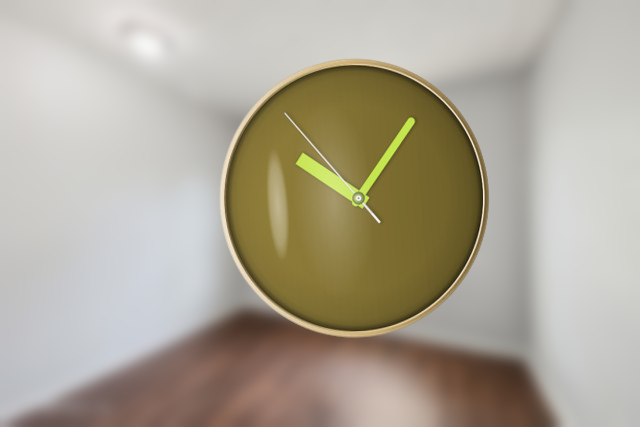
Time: {"hour": 10, "minute": 5, "second": 53}
